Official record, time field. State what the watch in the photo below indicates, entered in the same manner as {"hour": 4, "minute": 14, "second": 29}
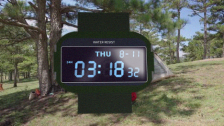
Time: {"hour": 3, "minute": 18, "second": 32}
